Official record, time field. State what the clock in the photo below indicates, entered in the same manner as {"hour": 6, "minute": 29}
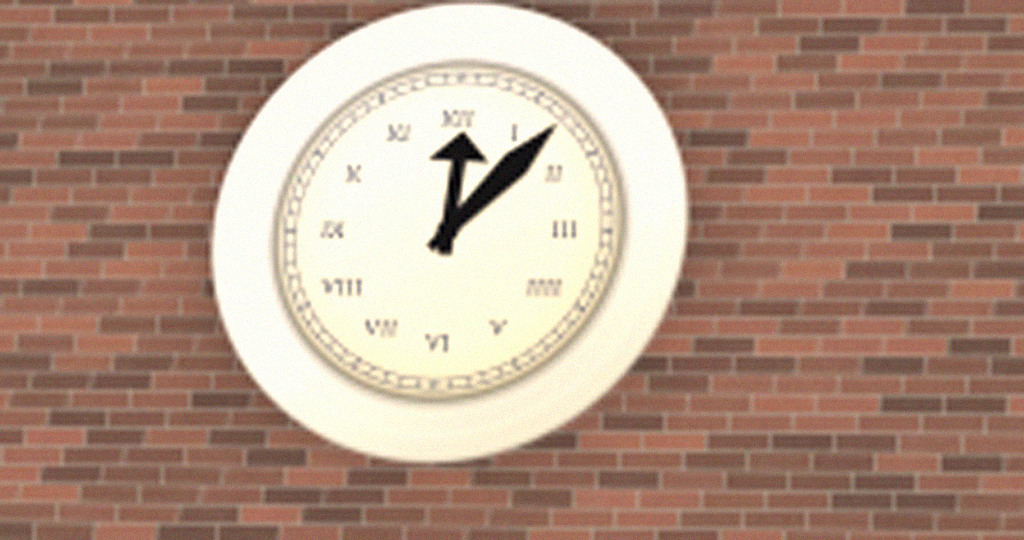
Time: {"hour": 12, "minute": 7}
